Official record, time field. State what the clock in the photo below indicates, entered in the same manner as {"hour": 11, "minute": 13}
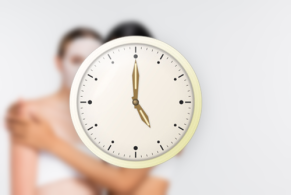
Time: {"hour": 5, "minute": 0}
